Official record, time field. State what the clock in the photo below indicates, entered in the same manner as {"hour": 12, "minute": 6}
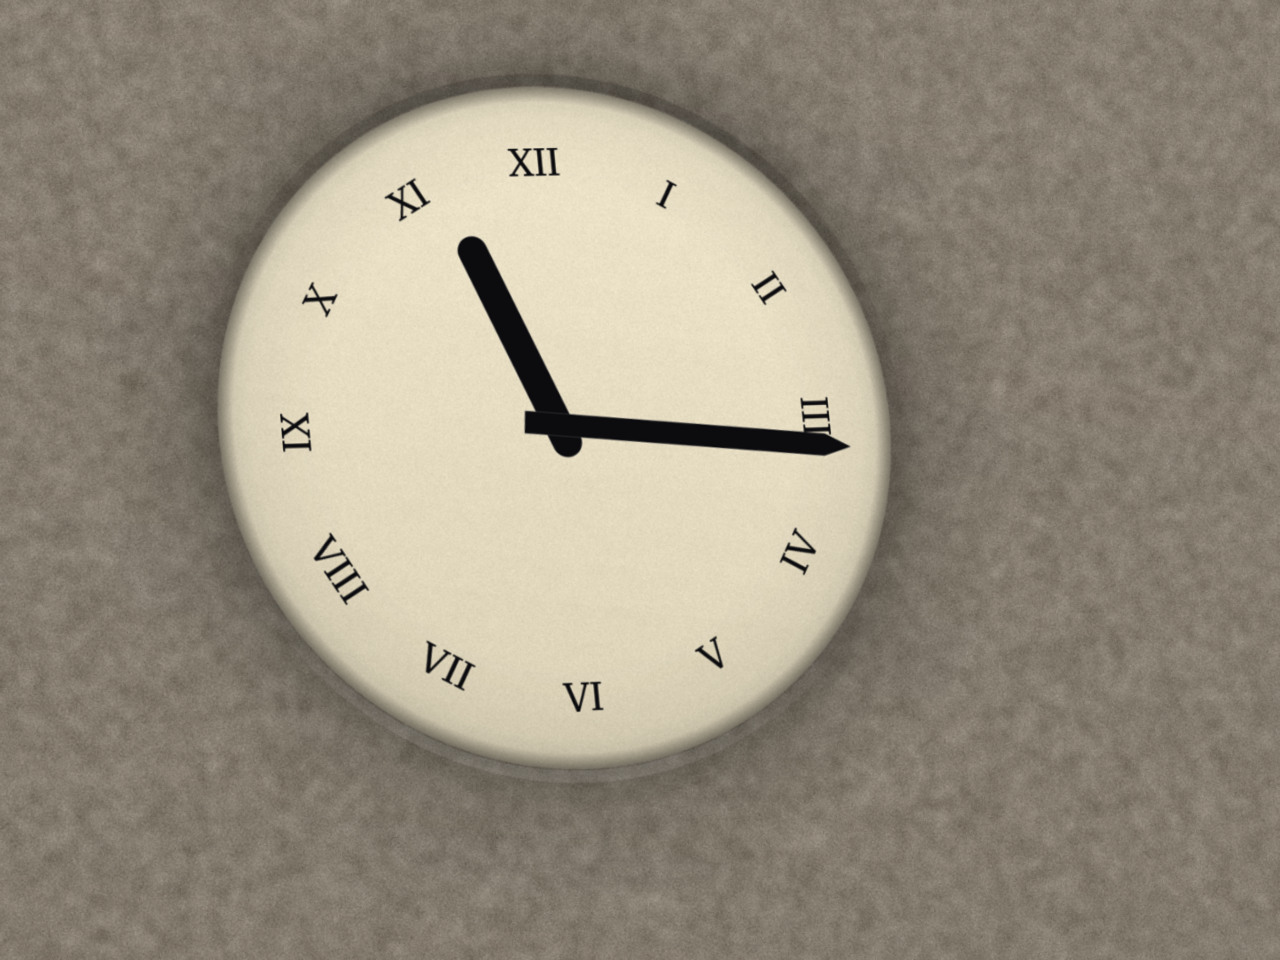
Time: {"hour": 11, "minute": 16}
